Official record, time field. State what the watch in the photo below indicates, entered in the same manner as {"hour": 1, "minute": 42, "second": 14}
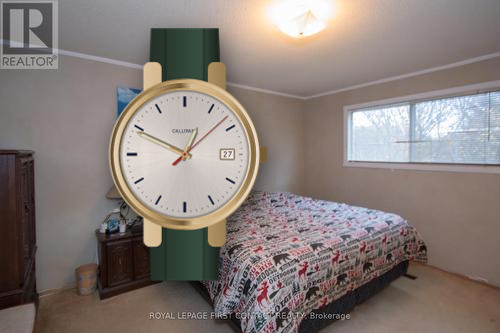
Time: {"hour": 12, "minute": 49, "second": 8}
